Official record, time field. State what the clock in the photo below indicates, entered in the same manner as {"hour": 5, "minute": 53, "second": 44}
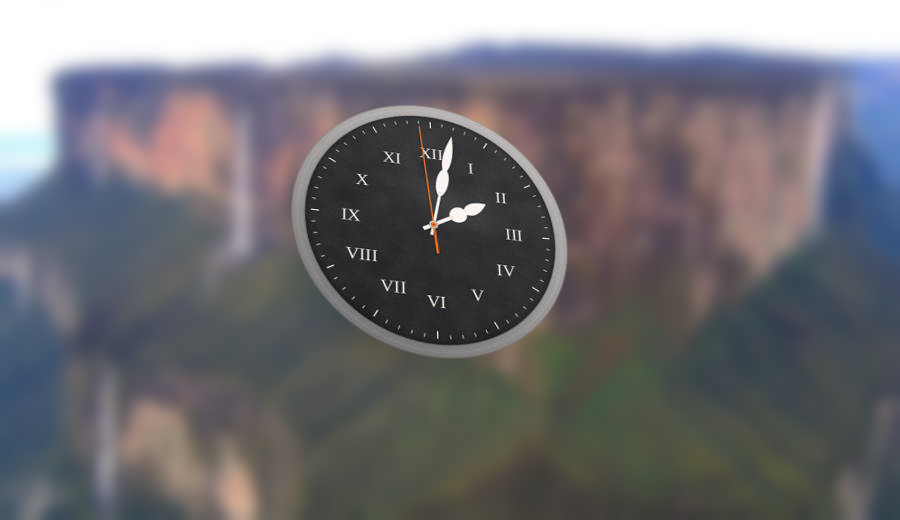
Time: {"hour": 2, "minute": 1, "second": 59}
